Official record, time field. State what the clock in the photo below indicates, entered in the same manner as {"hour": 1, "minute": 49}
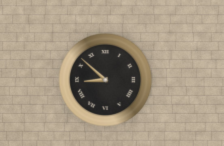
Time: {"hour": 8, "minute": 52}
